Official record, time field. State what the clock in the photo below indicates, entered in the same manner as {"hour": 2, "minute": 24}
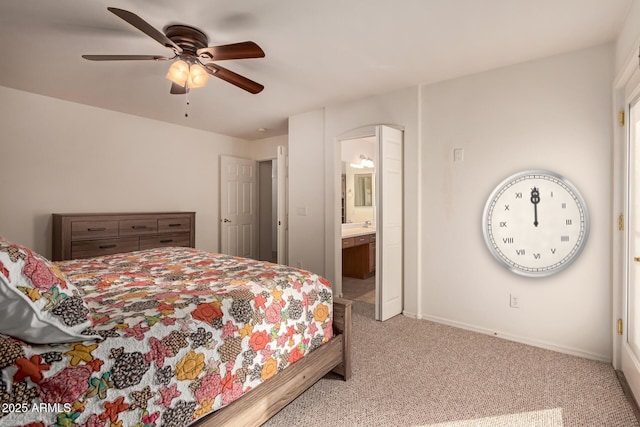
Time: {"hour": 12, "minute": 0}
